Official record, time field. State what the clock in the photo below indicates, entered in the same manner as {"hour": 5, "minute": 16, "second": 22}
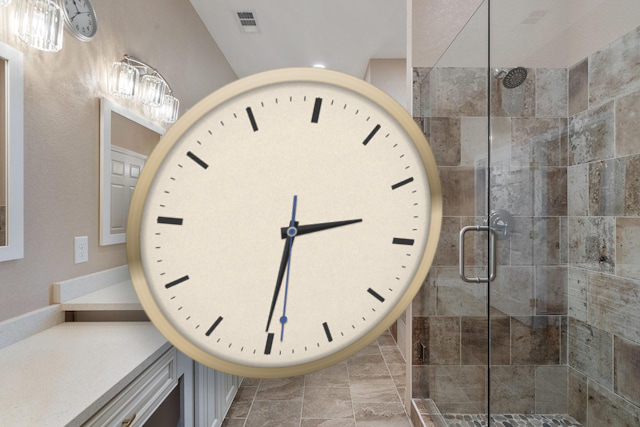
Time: {"hour": 2, "minute": 30, "second": 29}
